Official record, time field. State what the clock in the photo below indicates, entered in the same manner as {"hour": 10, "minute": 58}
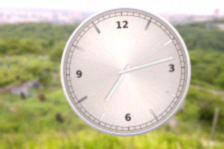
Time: {"hour": 7, "minute": 13}
